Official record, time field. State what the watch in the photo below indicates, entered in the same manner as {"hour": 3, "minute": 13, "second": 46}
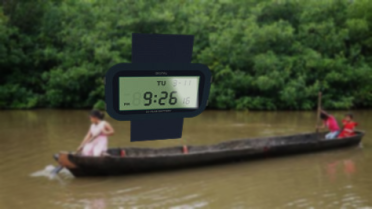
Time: {"hour": 9, "minute": 26, "second": 16}
